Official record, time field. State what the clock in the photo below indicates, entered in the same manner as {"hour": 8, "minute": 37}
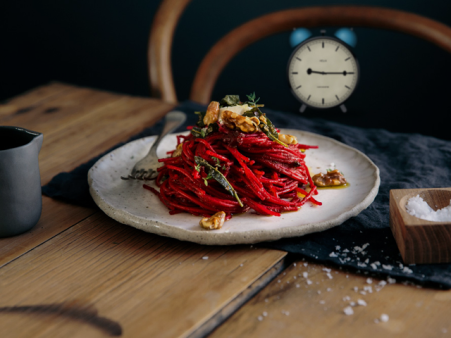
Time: {"hour": 9, "minute": 15}
